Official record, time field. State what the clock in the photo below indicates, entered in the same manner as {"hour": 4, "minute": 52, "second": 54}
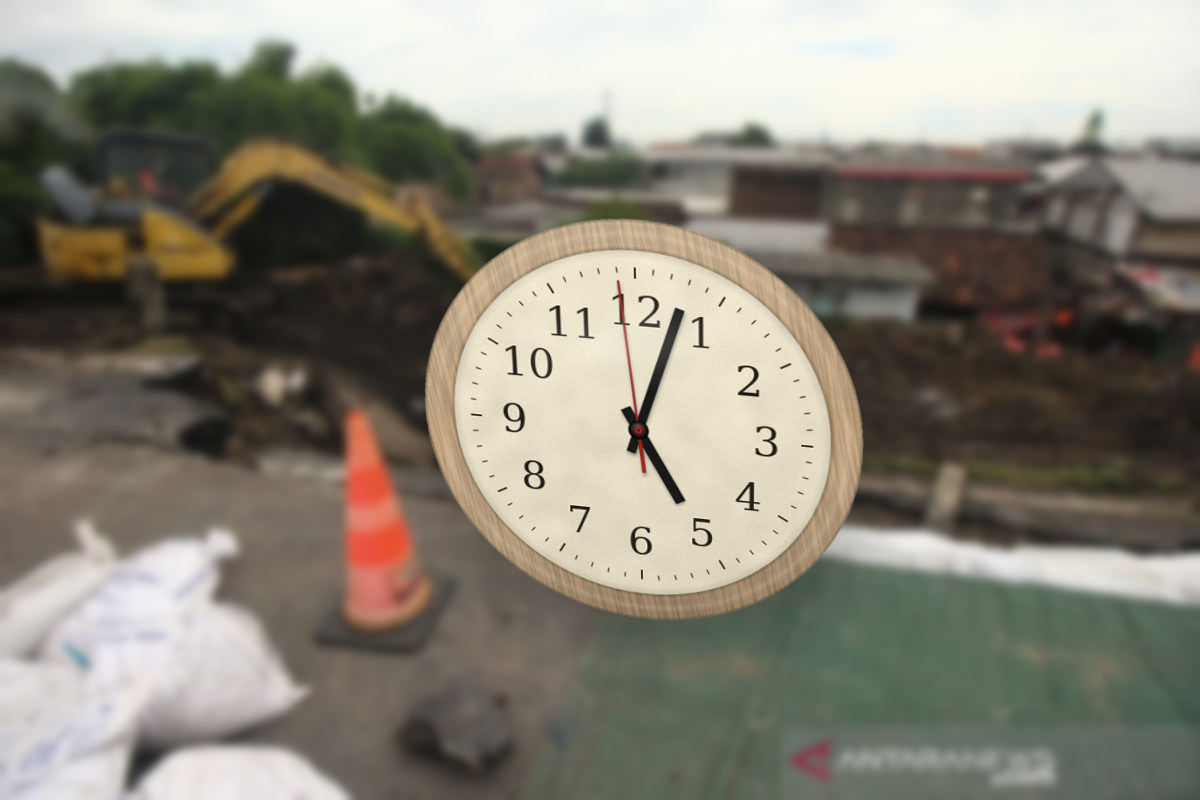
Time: {"hour": 5, "minute": 2, "second": 59}
